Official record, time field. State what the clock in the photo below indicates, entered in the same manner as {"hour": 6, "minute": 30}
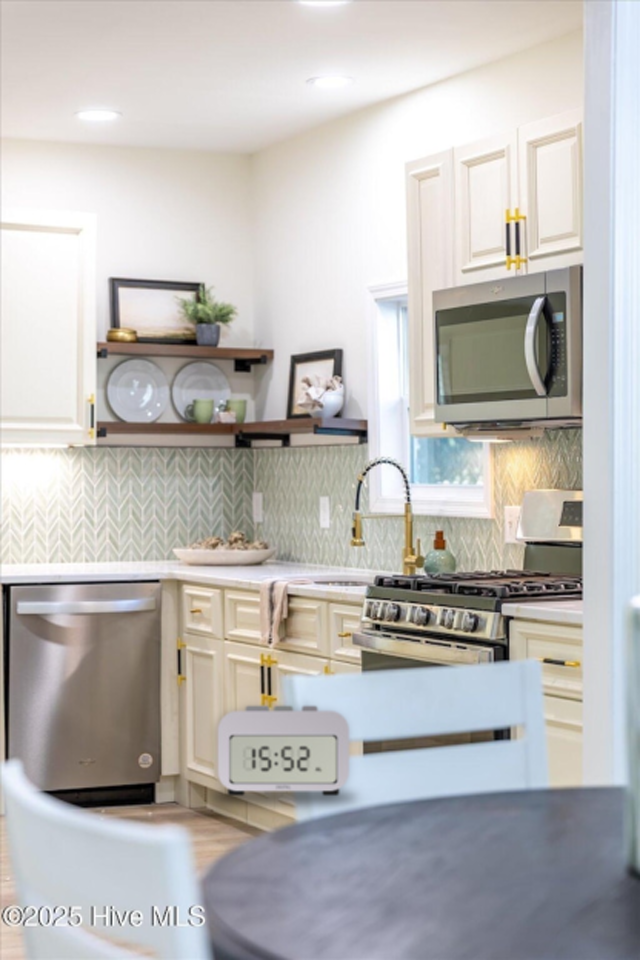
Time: {"hour": 15, "minute": 52}
